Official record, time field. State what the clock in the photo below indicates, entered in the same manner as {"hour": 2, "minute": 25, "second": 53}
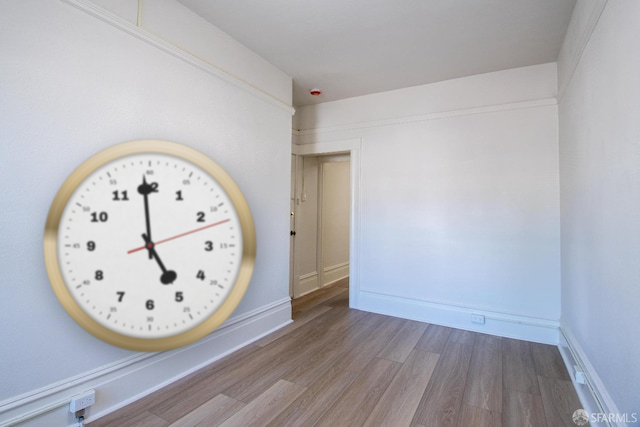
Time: {"hour": 4, "minute": 59, "second": 12}
